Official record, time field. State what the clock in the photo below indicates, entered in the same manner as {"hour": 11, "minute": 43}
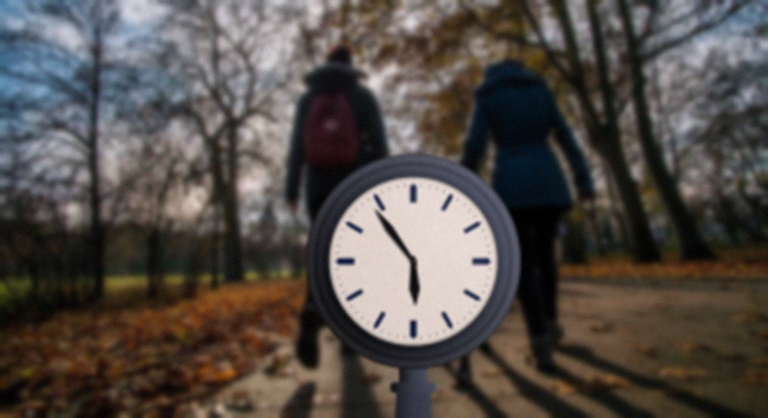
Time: {"hour": 5, "minute": 54}
